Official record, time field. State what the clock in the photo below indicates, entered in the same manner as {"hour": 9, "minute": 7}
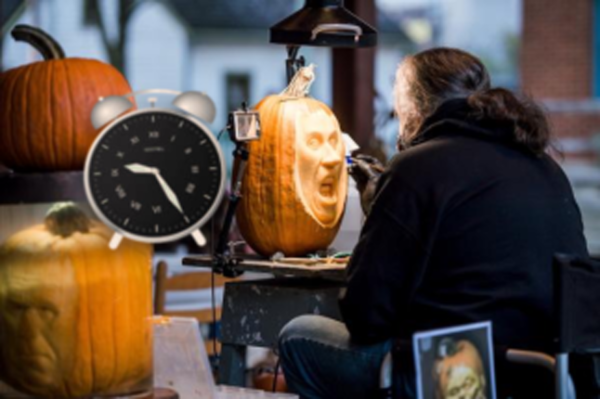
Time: {"hour": 9, "minute": 25}
